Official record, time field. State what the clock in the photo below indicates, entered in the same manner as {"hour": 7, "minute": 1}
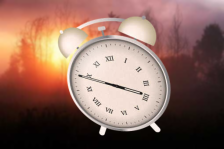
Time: {"hour": 3, "minute": 49}
